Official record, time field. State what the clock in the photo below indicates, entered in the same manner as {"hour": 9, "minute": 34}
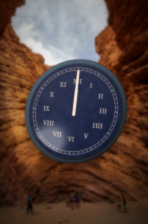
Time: {"hour": 12, "minute": 0}
